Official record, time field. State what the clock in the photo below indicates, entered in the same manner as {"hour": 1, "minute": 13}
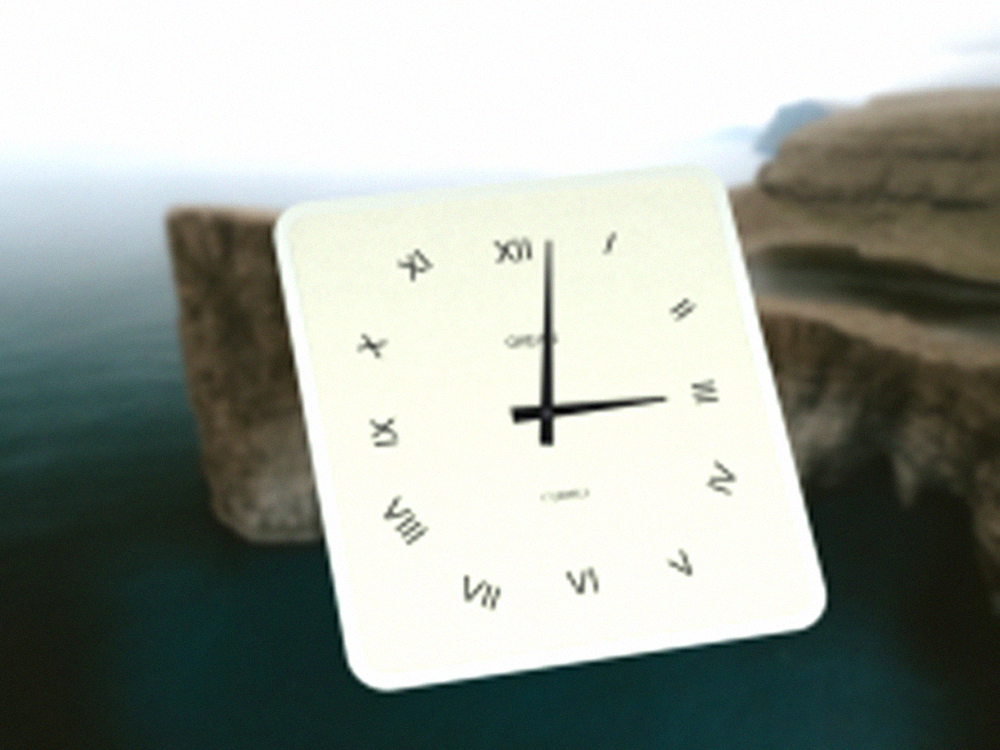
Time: {"hour": 3, "minute": 2}
